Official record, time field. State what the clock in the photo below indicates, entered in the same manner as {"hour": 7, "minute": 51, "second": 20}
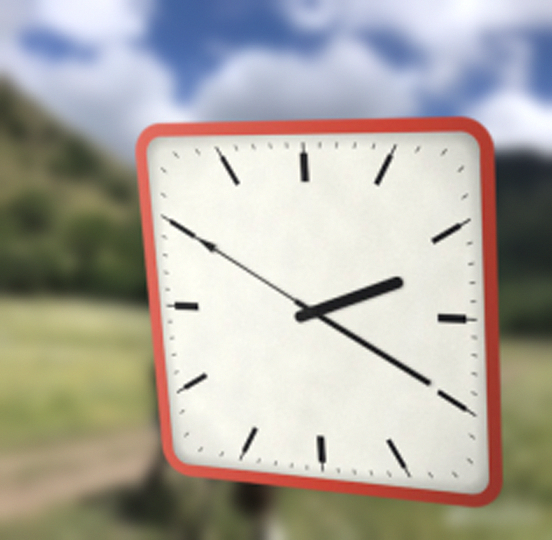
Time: {"hour": 2, "minute": 19, "second": 50}
